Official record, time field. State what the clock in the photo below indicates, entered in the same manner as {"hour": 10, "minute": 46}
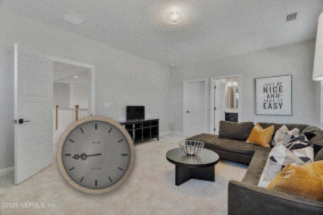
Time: {"hour": 8, "minute": 44}
